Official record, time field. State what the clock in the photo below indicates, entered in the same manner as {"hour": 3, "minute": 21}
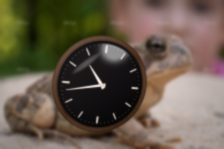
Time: {"hour": 10, "minute": 43}
